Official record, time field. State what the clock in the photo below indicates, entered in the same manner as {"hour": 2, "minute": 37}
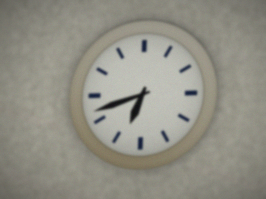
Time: {"hour": 6, "minute": 42}
